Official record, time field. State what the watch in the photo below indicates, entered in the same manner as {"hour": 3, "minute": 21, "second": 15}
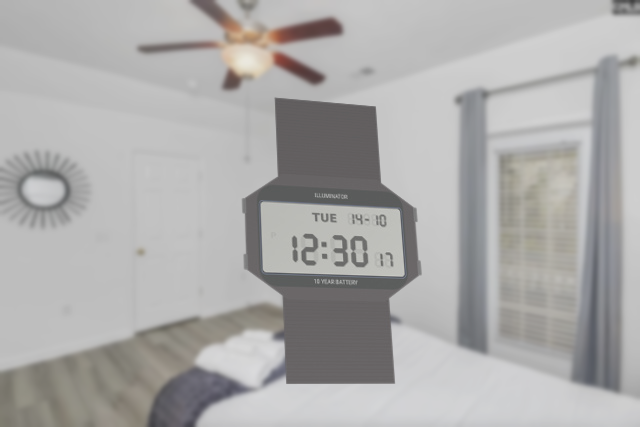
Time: {"hour": 12, "minute": 30, "second": 17}
